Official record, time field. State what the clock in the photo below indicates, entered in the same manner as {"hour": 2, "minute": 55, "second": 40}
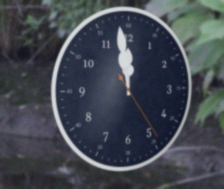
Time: {"hour": 11, "minute": 58, "second": 24}
